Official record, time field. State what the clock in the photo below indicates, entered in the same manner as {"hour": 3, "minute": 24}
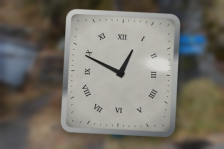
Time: {"hour": 12, "minute": 49}
